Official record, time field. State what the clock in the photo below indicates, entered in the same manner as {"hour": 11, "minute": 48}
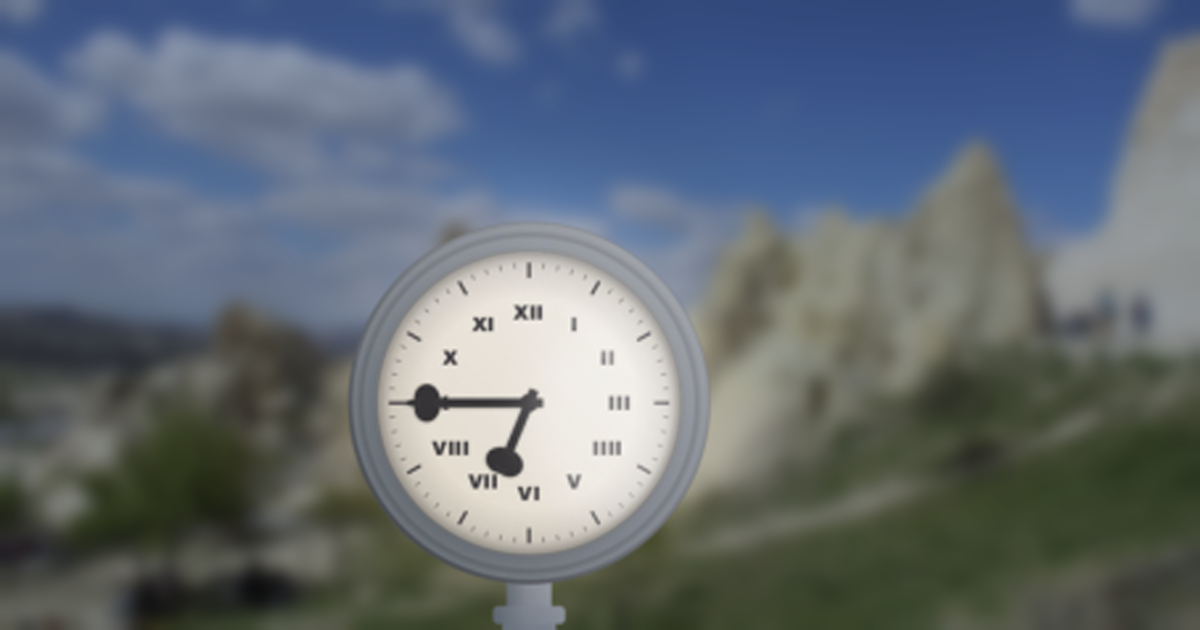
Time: {"hour": 6, "minute": 45}
